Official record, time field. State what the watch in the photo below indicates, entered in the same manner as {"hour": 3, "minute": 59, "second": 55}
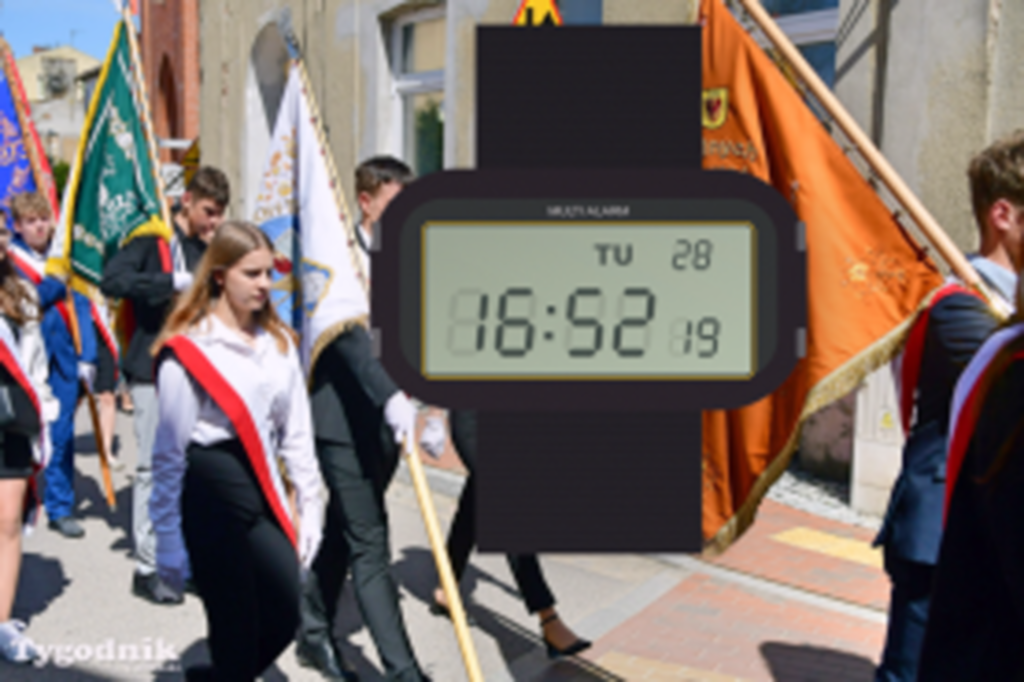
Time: {"hour": 16, "minute": 52, "second": 19}
